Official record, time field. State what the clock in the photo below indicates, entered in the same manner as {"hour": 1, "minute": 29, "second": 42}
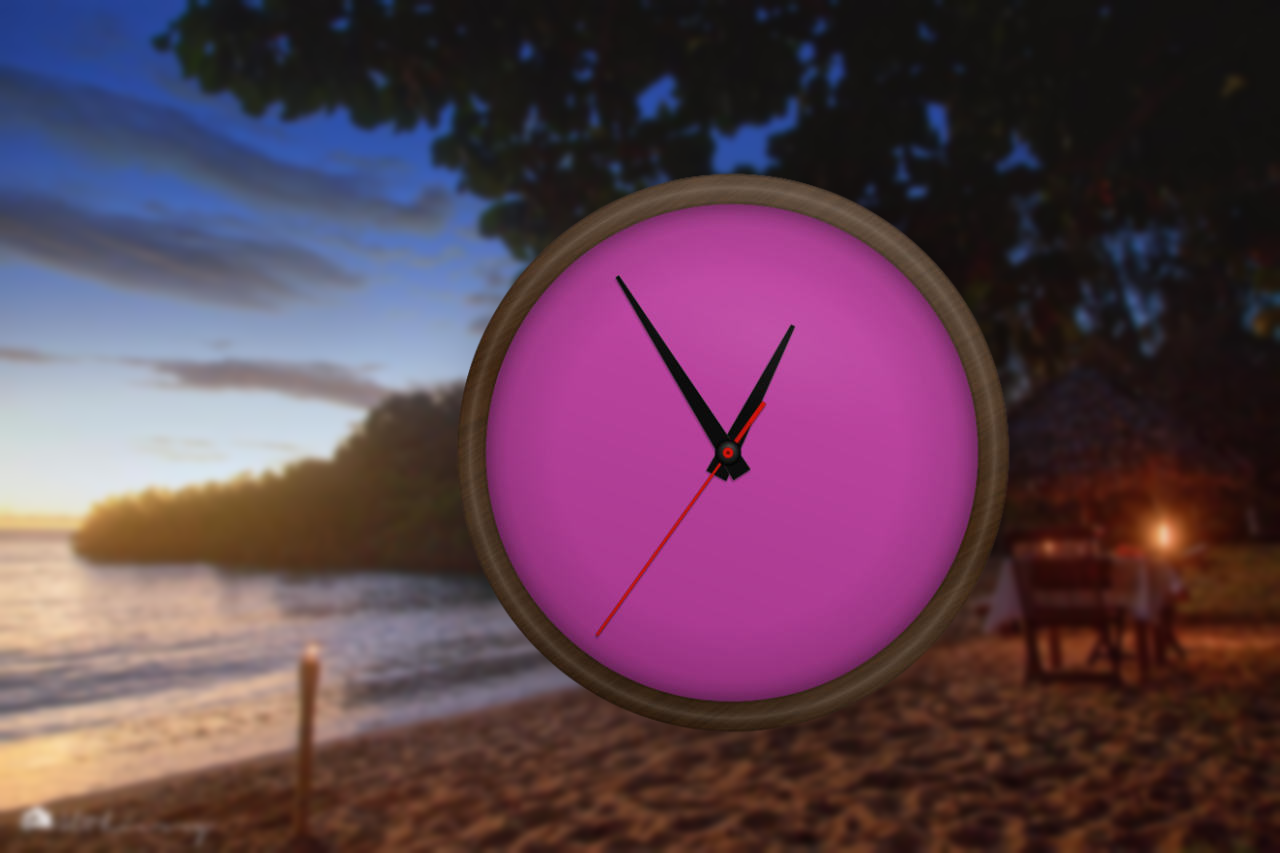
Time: {"hour": 12, "minute": 54, "second": 36}
